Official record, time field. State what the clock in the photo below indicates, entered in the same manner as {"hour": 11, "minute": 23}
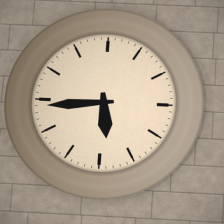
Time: {"hour": 5, "minute": 44}
